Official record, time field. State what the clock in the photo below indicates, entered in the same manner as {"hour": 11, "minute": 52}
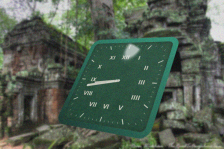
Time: {"hour": 8, "minute": 43}
